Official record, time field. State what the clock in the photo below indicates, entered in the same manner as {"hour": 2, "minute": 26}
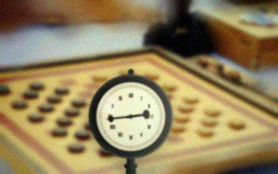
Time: {"hour": 2, "minute": 44}
